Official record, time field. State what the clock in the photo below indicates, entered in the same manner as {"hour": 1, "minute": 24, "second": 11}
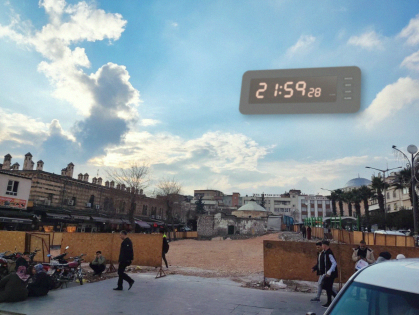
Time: {"hour": 21, "minute": 59, "second": 28}
